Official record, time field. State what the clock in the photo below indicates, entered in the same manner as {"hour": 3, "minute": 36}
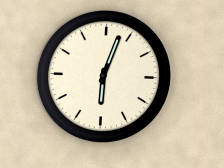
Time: {"hour": 6, "minute": 3}
